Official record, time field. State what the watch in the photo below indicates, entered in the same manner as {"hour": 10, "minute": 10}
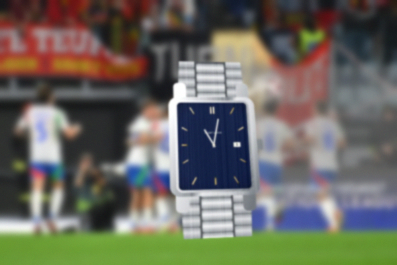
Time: {"hour": 11, "minute": 2}
